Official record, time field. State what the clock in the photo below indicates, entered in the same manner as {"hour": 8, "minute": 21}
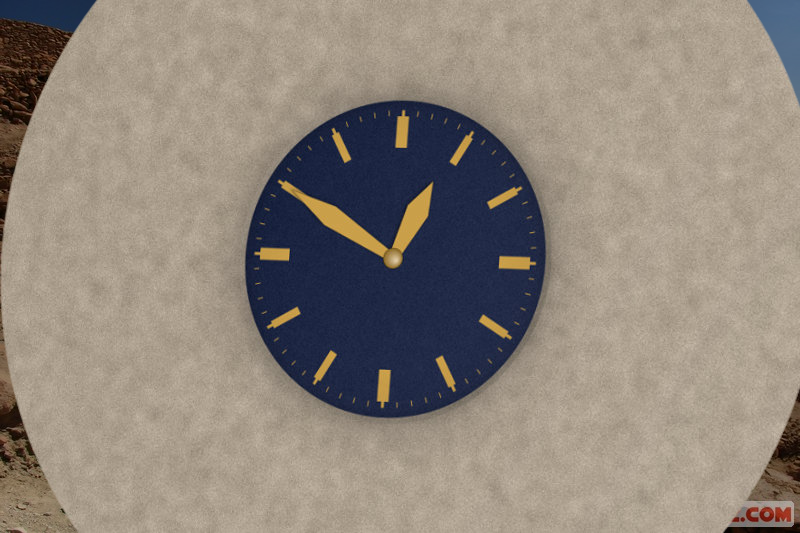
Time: {"hour": 12, "minute": 50}
